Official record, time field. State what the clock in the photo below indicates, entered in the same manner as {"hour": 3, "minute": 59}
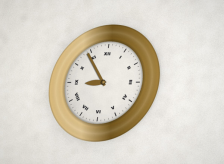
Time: {"hour": 8, "minute": 54}
